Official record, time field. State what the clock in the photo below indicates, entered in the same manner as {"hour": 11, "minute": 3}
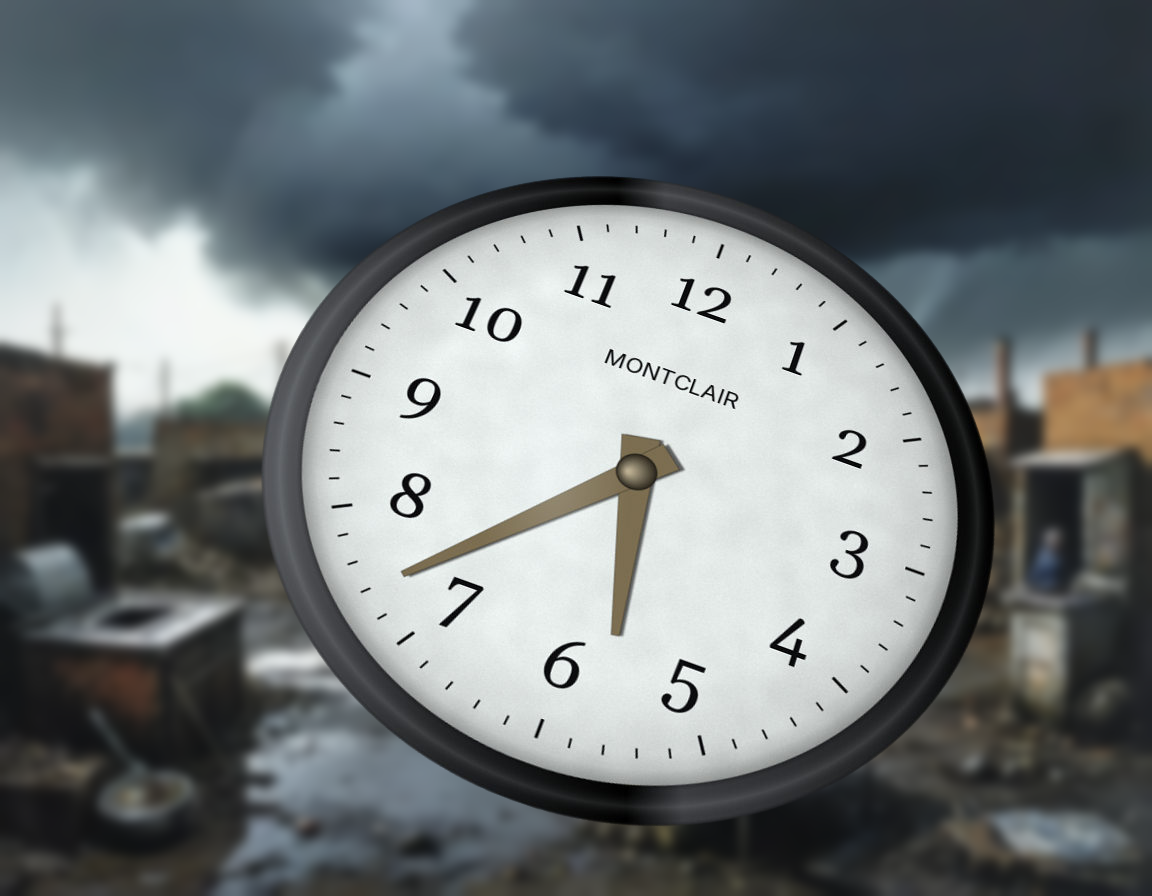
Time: {"hour": 5, "minute": 37}
